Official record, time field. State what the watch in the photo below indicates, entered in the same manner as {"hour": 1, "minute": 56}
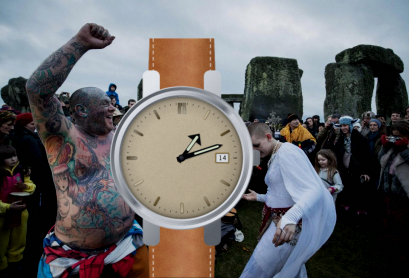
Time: {"hour": 1, "minute": 12}
